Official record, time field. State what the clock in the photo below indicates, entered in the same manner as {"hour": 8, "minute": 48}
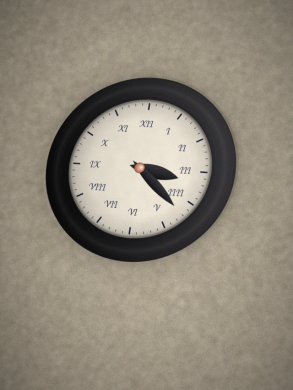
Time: {"hour": 3, "minute": 22}
